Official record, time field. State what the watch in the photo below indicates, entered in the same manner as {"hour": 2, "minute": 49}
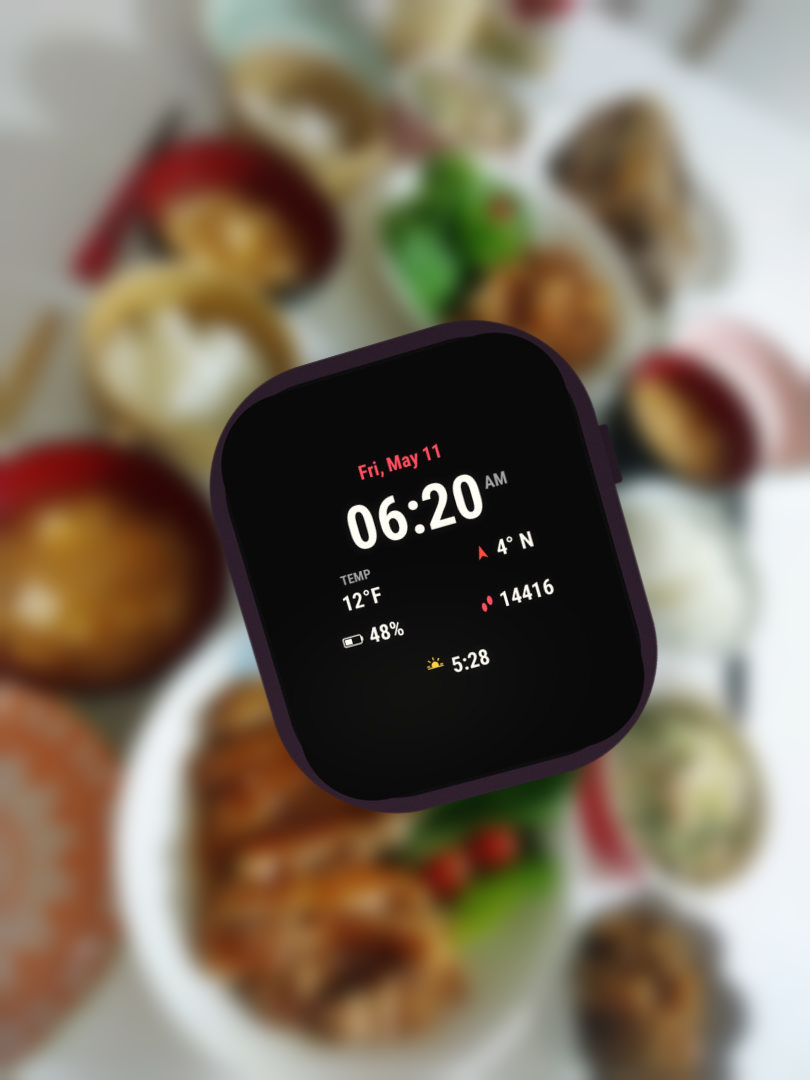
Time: {"hour": 6, "minute": 20}
